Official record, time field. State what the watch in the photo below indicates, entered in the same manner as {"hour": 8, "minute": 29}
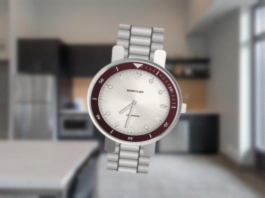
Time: {"hour": 7, "minute": 32}
